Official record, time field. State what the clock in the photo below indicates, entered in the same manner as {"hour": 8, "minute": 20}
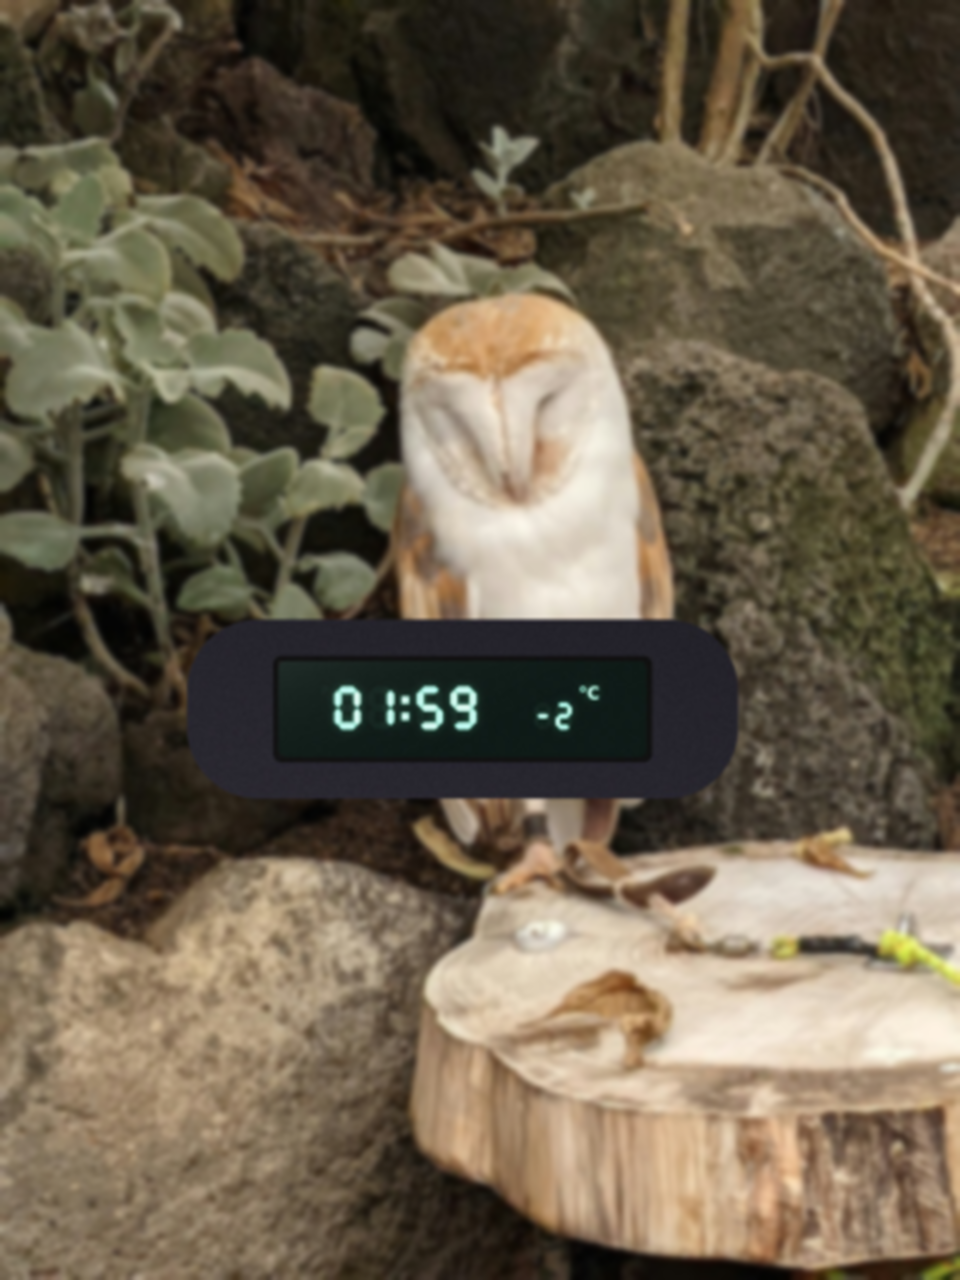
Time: {"hour": 1, "minute": 59}
